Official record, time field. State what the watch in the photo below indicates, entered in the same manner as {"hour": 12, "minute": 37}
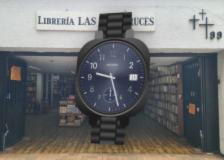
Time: {"hour": 9, "minute": 27}
